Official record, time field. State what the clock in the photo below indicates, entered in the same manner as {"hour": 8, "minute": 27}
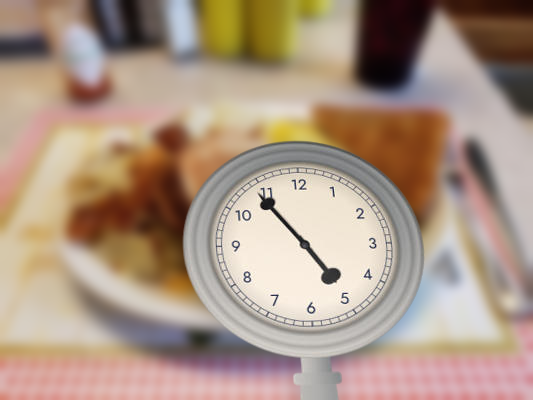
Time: {"hour": 4, "minute": 54}
